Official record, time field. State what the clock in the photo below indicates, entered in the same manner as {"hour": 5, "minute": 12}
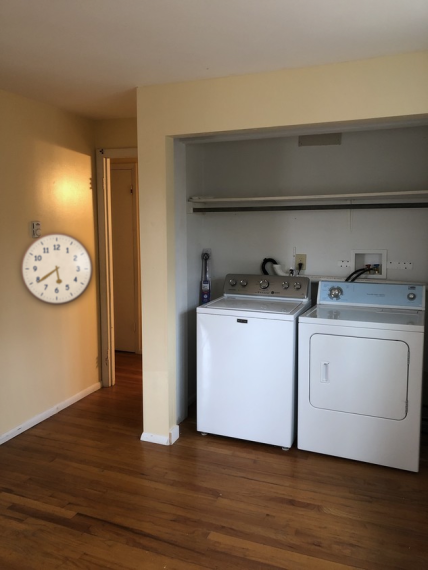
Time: {"hour": 5, "minute": 39}
